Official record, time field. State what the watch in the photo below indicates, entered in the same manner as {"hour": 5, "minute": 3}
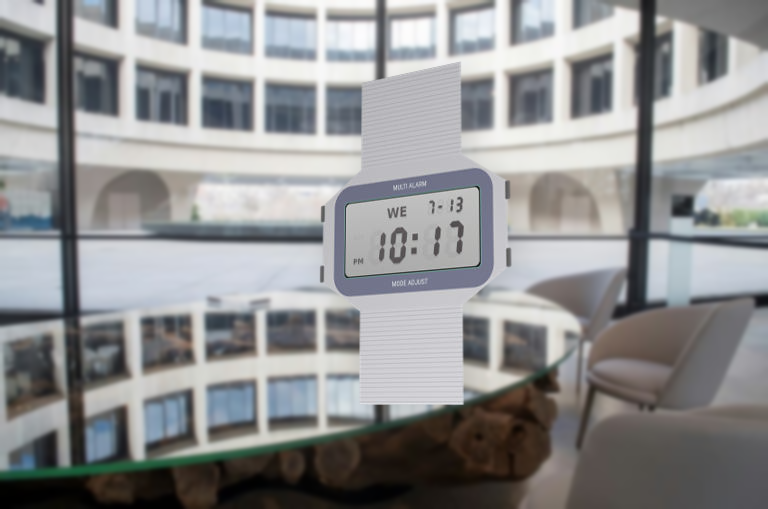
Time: {"hour": 10, "minute": 17}
